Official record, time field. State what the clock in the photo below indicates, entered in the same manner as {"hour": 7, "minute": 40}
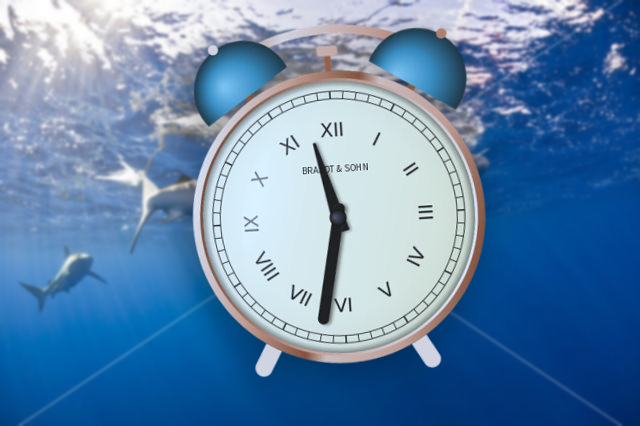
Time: {"hour": 11, "minute": 32}
